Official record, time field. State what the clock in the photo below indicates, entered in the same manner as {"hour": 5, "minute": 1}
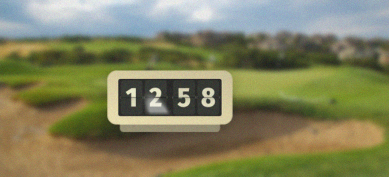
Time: {"hour": 12, "minute": 58}
